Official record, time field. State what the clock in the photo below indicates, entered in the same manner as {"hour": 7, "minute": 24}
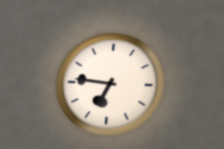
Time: {"hour": 6, "minute": 46}
